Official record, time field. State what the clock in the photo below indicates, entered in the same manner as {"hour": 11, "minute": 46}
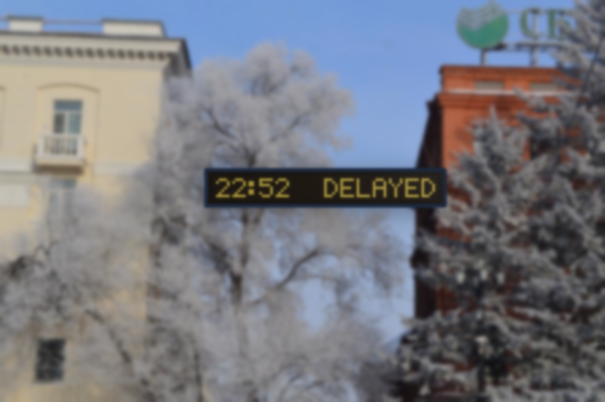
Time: {"hour": 22, "minute": 52}
